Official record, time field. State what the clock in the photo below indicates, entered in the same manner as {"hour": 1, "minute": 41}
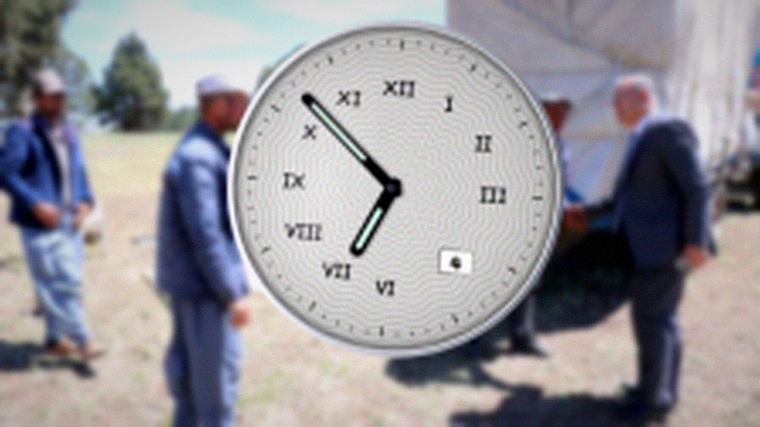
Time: {"hour": 6, "minute": 52}
